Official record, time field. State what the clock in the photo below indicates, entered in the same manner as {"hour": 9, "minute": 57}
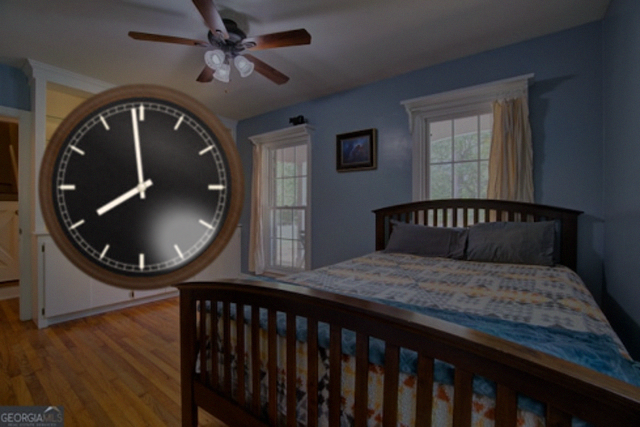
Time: {"hour": 7, "minute": 59}
